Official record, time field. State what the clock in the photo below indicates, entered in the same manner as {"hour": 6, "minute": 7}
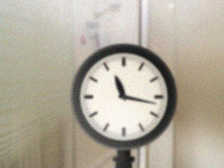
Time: {"hour": 11, "minute": 17}
